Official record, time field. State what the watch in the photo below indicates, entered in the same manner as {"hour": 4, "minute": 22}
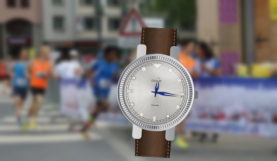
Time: {"hour": 12, "minute": 16}
